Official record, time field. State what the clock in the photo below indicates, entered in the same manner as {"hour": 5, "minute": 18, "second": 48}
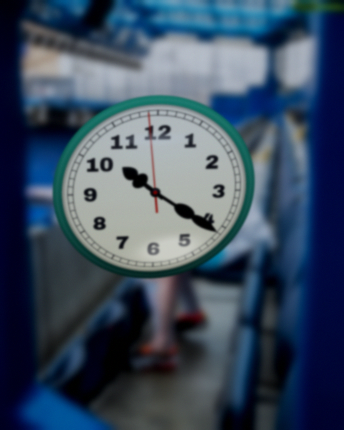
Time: {"hour": 10, "minute": 20, "second": 59}
